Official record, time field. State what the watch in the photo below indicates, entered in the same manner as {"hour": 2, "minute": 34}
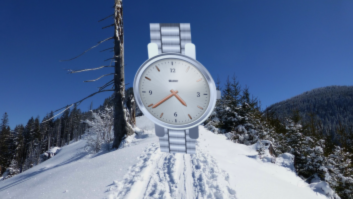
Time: {"hour": 4, "minute": 39}
